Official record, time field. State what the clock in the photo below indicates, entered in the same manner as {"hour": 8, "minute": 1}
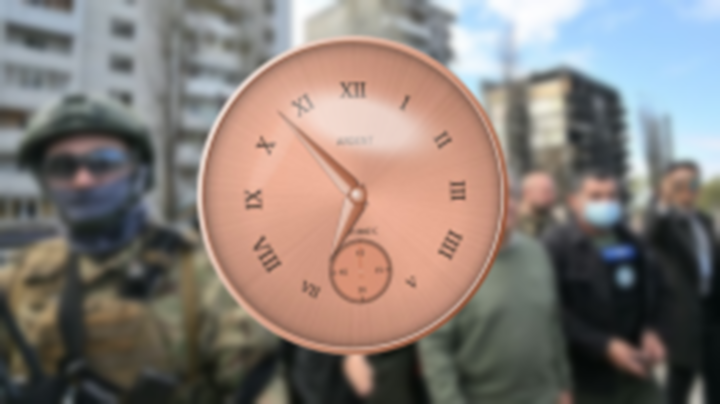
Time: {"hour": 6, "minute": 53}
